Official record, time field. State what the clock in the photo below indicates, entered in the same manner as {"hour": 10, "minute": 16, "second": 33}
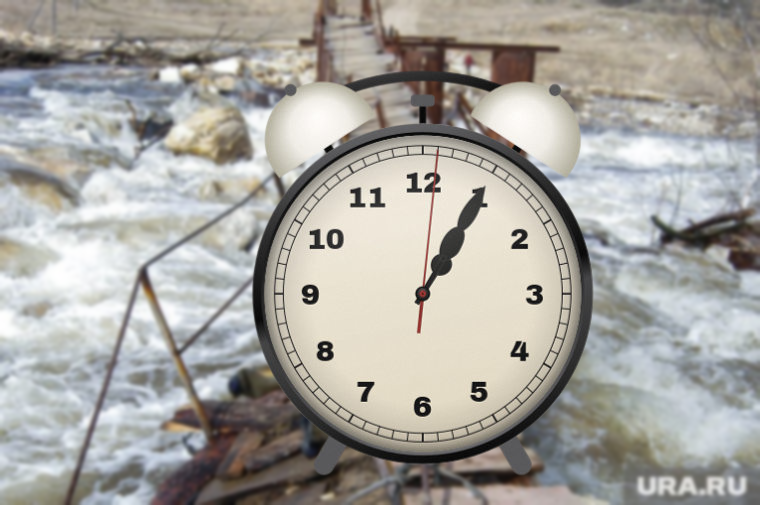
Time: {"hour": 1, "minute": 5, "second": 1}
